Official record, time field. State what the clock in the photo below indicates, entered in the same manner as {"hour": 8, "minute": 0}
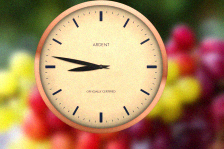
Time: {"hour": 8, "minute": 47}
